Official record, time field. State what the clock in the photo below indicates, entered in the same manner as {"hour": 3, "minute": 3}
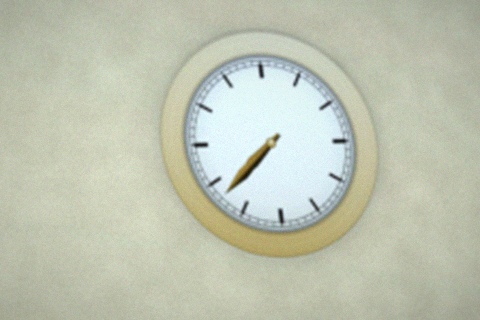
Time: {"hour": 7, "minute": 38}
